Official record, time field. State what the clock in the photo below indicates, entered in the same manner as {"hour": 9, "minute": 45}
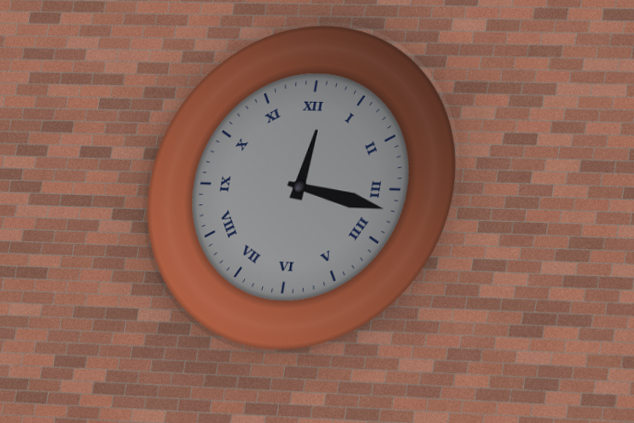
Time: {"hour": 12, "minute": 17}
